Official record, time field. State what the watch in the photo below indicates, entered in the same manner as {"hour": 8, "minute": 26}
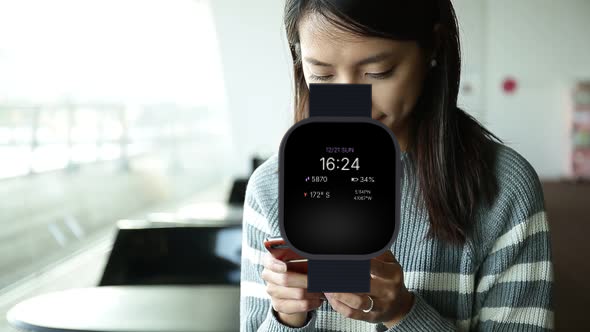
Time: {"hour": 16, "minute": 24}
